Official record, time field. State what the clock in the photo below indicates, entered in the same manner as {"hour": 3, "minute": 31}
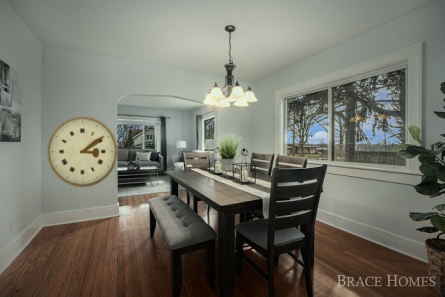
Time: {"hour": 3, "minute": 9}
